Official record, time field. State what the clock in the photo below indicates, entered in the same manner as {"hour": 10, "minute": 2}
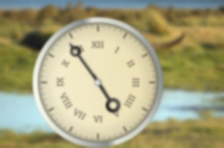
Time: {"hour": 4, "minute": 54}
